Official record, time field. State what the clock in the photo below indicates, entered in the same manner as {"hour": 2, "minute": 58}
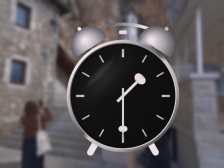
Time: {"hour": 1, "minute": 30}
